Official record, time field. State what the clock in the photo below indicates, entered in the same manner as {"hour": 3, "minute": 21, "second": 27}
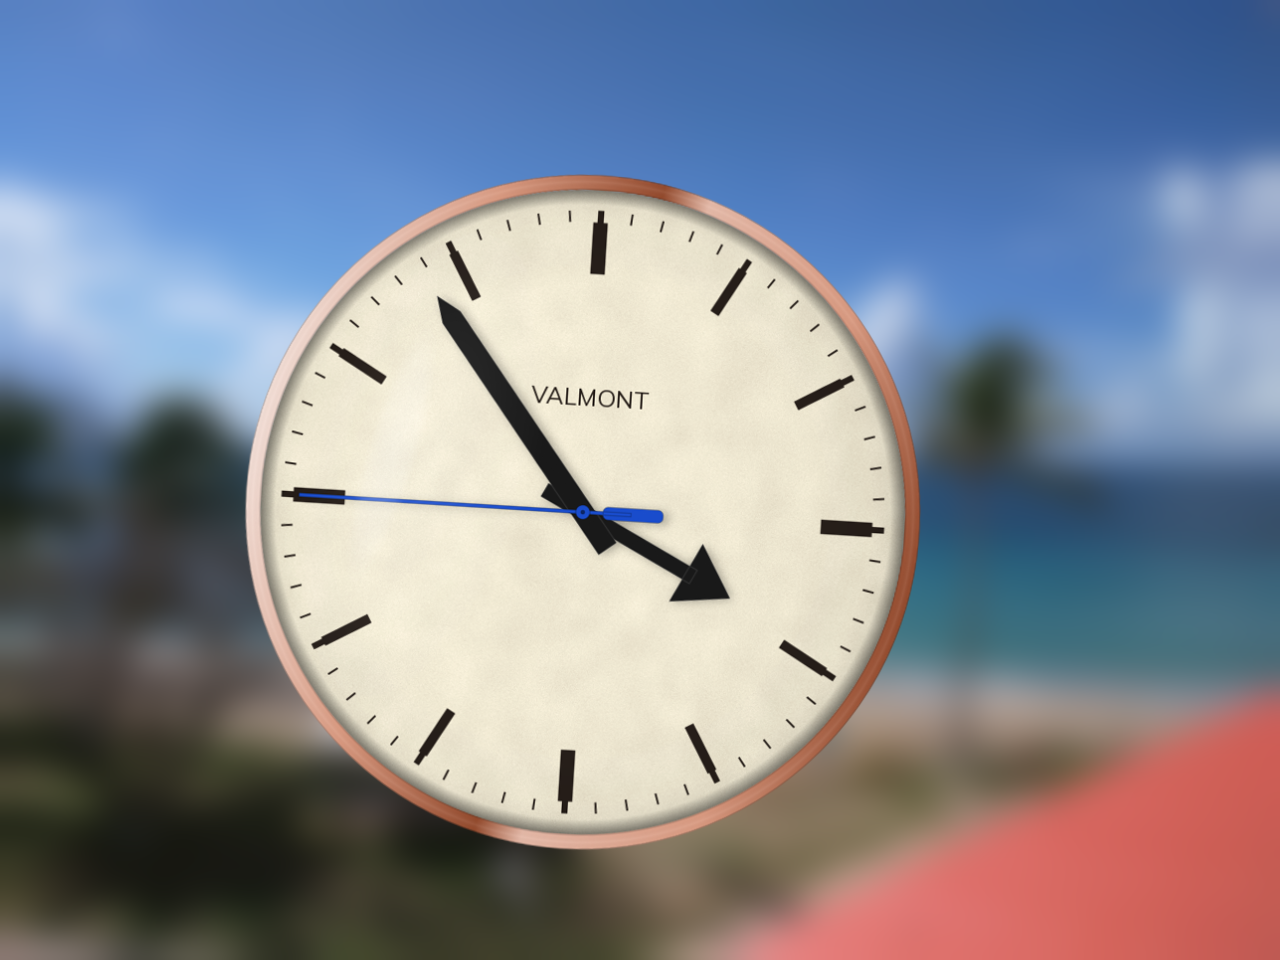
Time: {"hour": 3, "minute": 53, "second": 45}
